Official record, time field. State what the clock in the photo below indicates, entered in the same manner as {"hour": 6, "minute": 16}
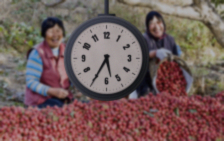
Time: {"hour": 5, "minute": 35}
